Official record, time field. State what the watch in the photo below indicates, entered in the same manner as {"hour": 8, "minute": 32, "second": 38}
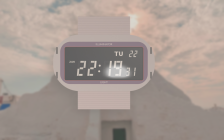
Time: {"hour": 22, "minute": 19, "second": 31}
